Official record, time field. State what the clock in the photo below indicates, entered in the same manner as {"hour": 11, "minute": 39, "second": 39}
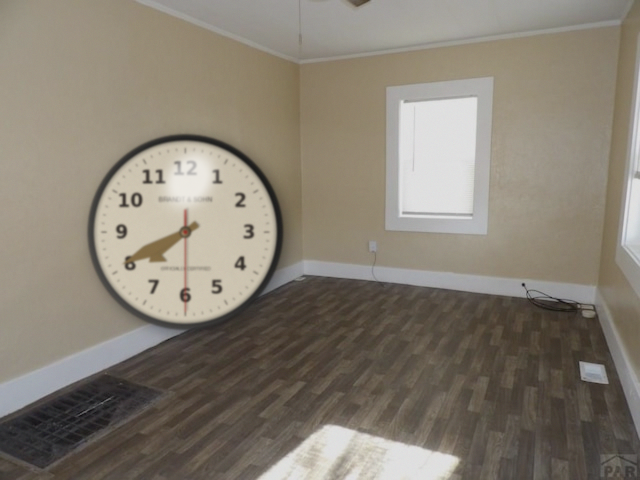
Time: {"hour": 7, "minute": 40, "second": 30}
